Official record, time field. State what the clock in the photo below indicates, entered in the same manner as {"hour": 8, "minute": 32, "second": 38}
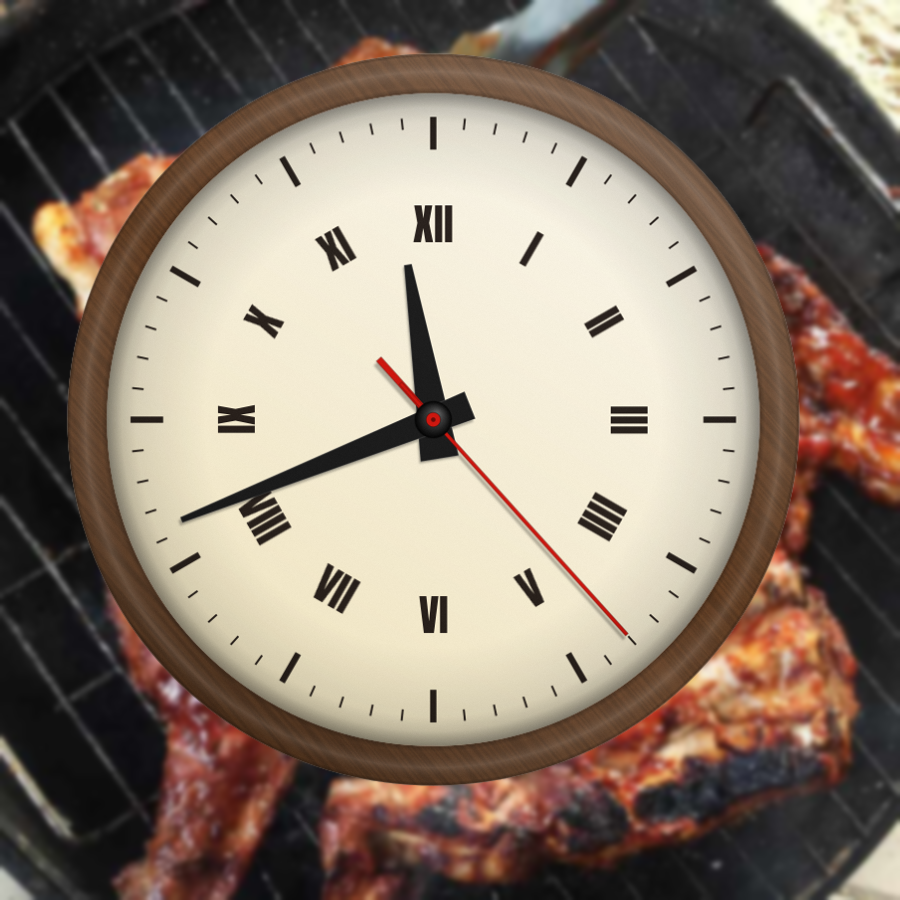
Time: {"hour": 11, "minute": 41, "second": 23}
